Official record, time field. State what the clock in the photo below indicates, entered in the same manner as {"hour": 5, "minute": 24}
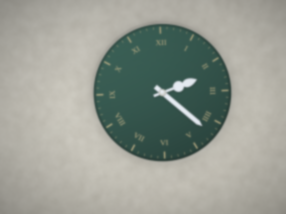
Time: {"hour": 2, "minute": 22}
